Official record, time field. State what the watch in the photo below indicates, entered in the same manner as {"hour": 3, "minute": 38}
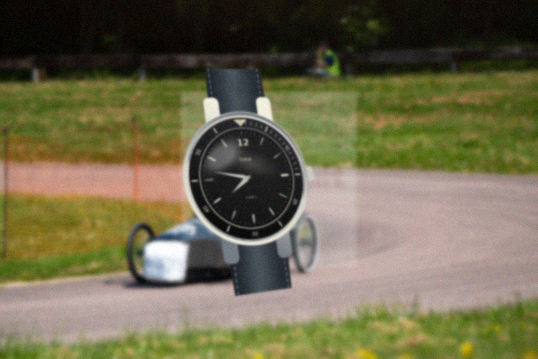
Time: {"hour": 7, "minute": 47}
